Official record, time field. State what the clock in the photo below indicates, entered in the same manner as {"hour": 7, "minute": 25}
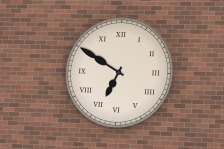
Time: {"hour": 6, "minute": 50}
